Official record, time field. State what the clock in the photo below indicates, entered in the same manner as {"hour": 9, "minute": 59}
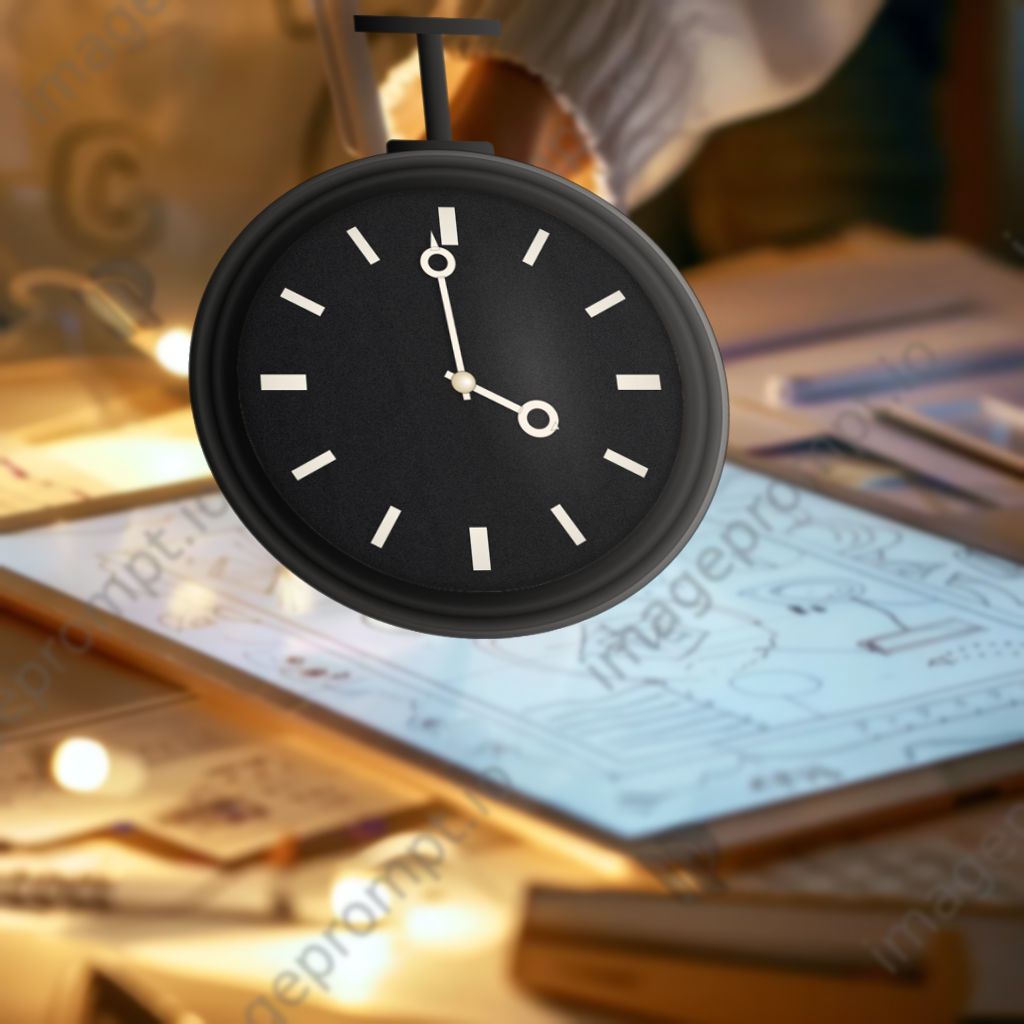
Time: {"hour": 3, "minute": 59}
